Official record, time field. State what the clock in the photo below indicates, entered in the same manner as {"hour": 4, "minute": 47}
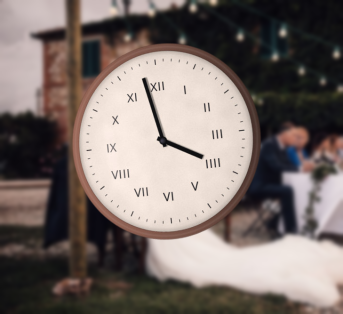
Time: {"hour": 3, "minute": 58}
